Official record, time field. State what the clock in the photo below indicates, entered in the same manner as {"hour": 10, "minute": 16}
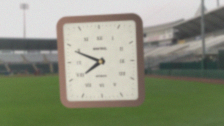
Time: {"hour": 7, "minute": 49}
